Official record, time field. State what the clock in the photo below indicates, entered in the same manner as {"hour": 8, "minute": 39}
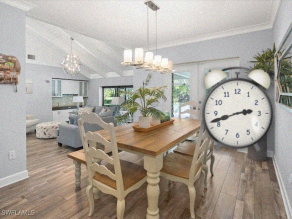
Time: {"hour": 2, "minute": 42}
